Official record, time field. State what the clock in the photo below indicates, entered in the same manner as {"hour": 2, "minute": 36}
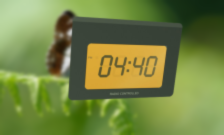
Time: {"hour": 4, "minute": 40}
